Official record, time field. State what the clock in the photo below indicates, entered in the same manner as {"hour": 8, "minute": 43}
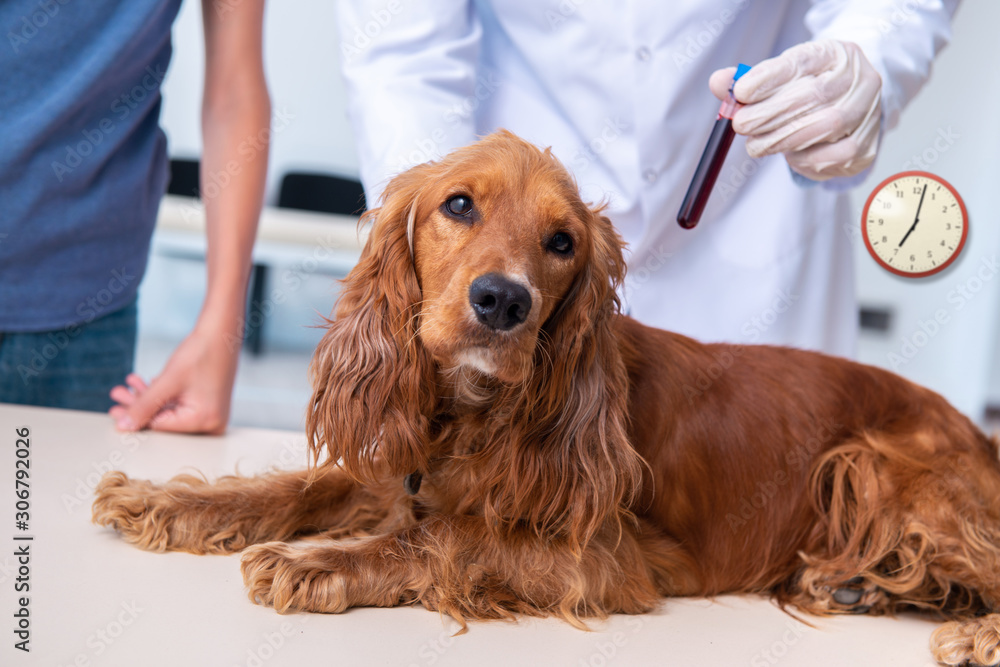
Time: {"hour": 7, "minute": 2}
